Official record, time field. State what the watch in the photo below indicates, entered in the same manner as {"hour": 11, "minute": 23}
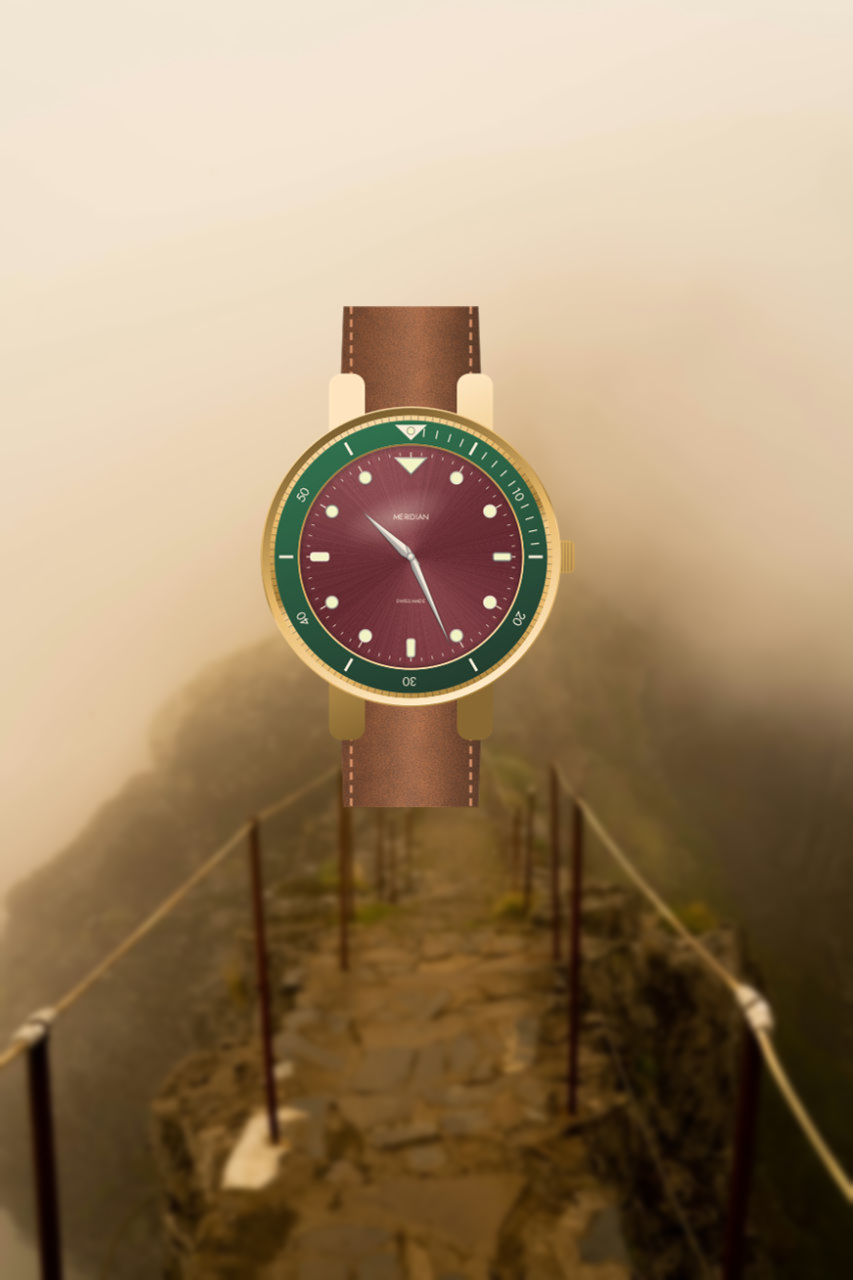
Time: {"hour": 10, "minute": 26}
